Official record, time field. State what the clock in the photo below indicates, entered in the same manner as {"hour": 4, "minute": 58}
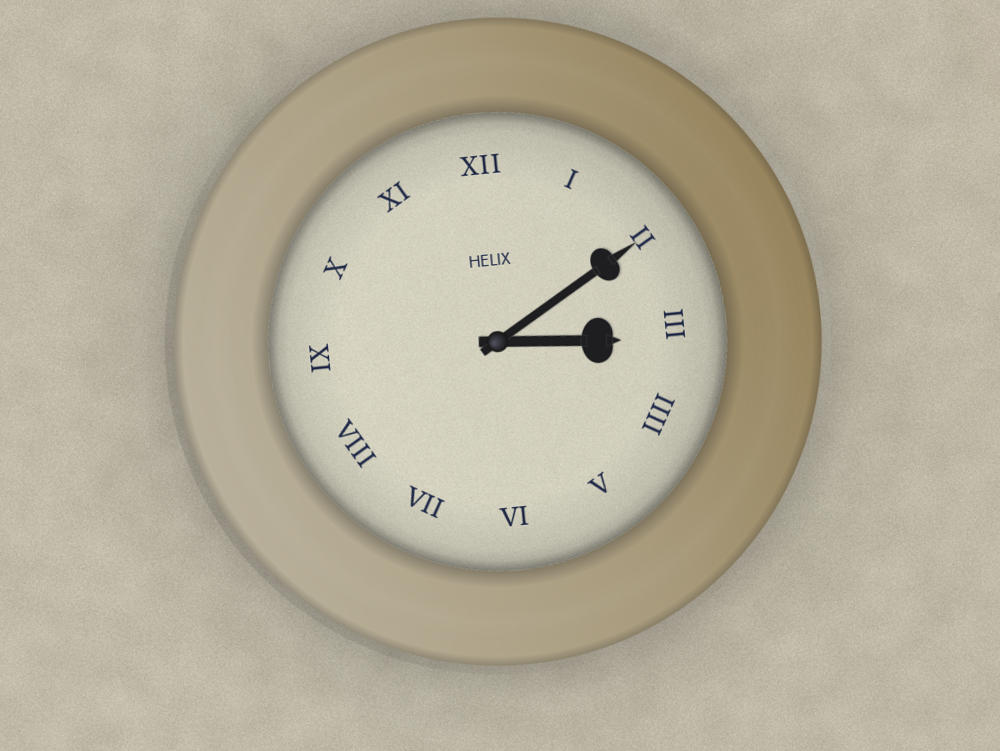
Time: {"hour": 3, "minute": 10}
